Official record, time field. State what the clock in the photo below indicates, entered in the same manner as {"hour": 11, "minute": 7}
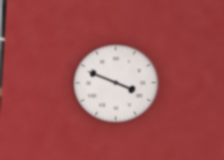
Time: {"hour": 3, "minute": 49}
